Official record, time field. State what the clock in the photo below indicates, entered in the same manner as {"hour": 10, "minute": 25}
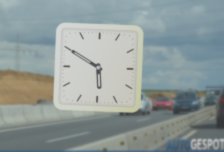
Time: {"hour": 5, "minute": 50}
